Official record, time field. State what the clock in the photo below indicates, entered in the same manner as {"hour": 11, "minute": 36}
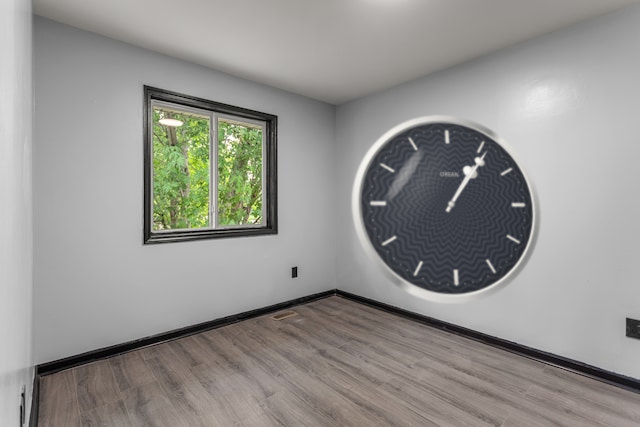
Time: {"hour": 1, "minute": 6}
